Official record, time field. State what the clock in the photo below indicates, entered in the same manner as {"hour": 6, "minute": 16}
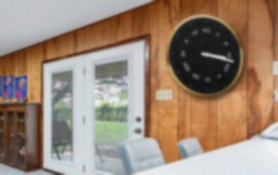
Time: {"hour": 3, "minute": 17}
